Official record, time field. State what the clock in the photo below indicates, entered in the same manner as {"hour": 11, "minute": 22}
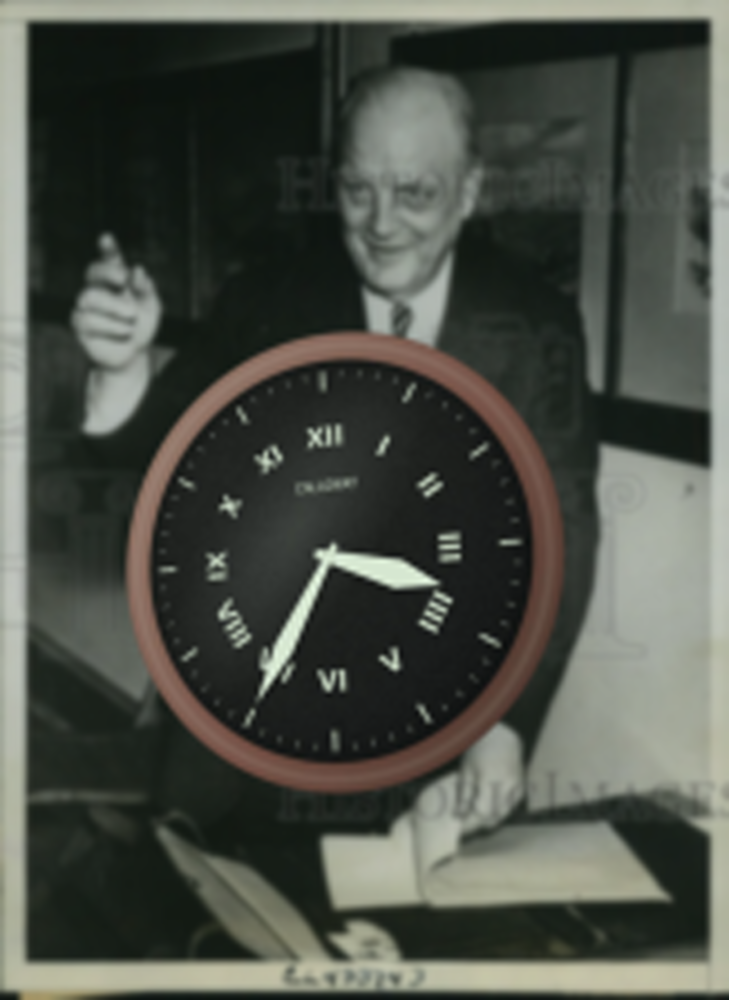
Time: {"hour": 3, "minute": 35}
